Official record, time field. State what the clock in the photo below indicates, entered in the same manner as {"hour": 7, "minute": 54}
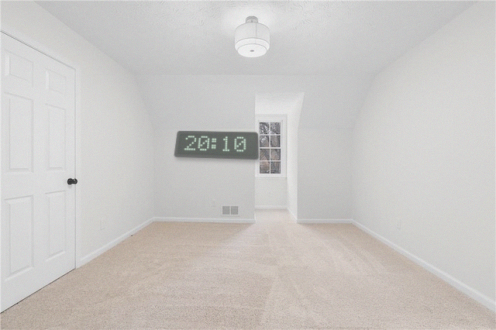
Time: {"hour": 20, "minute": 10}
